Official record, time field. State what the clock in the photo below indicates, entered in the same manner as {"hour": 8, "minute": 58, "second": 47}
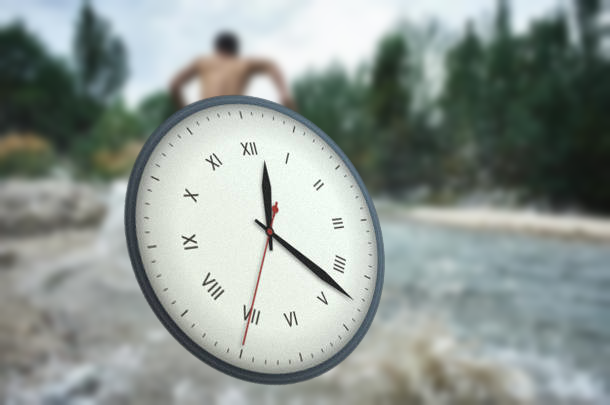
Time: {"hour": 12, "minute": 22, "second": 35}
